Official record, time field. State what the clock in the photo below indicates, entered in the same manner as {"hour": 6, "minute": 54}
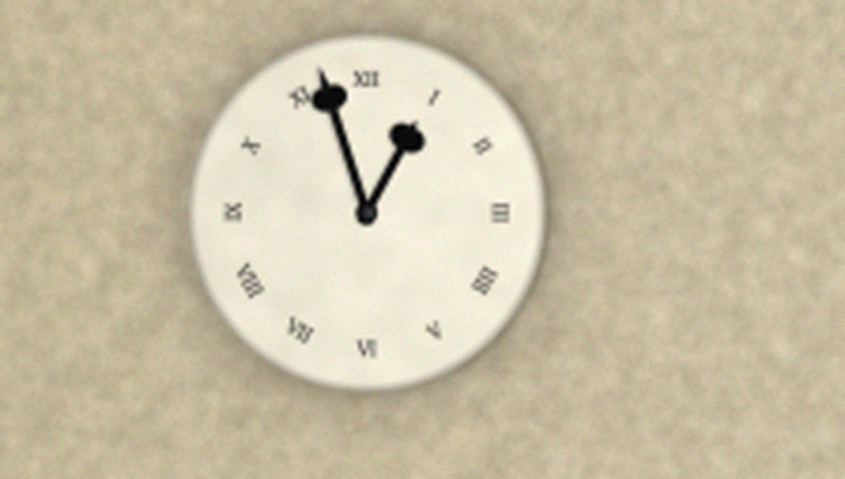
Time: {"hour": 12, "minute": 57}
